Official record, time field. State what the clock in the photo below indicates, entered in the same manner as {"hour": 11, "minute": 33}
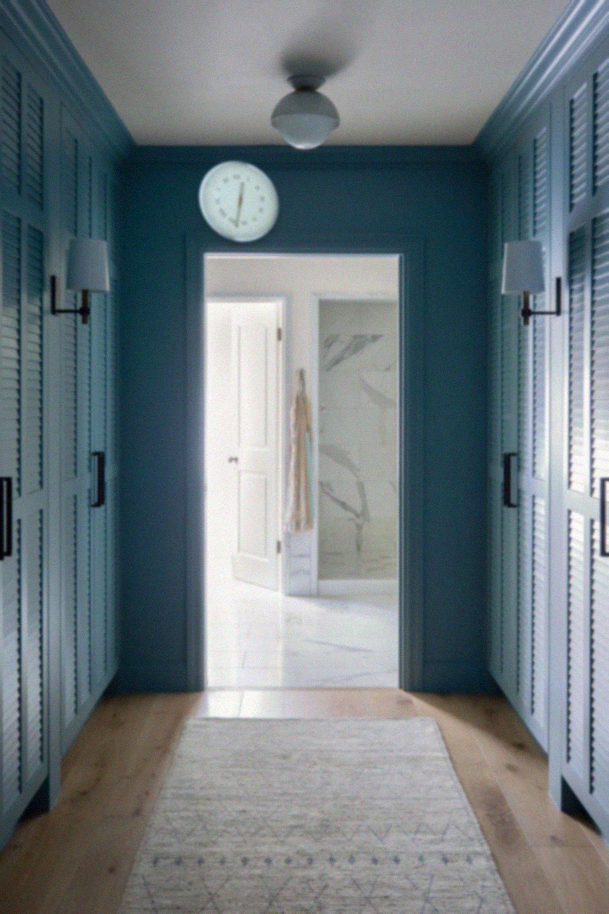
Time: {"hour": 12, "minute": 33}
